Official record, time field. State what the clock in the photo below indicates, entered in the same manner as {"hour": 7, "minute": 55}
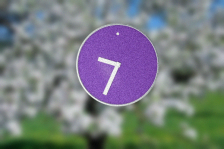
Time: {"hour": 9, "minute": 34}
